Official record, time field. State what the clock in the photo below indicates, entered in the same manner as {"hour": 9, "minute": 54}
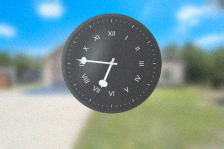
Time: {"hour": 6, "minute": 46}
